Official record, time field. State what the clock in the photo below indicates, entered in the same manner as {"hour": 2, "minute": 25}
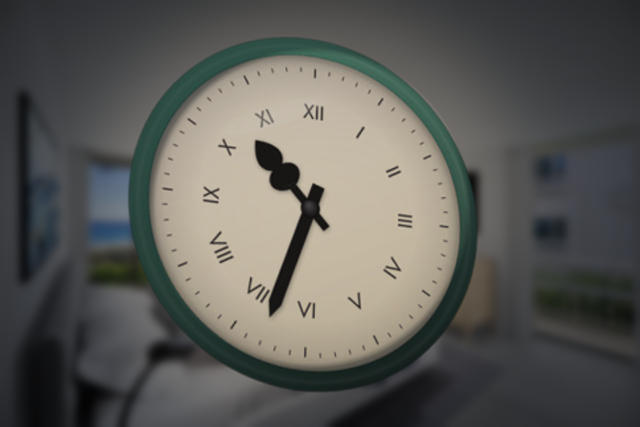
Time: {"hour": 10, "minute": 33}
